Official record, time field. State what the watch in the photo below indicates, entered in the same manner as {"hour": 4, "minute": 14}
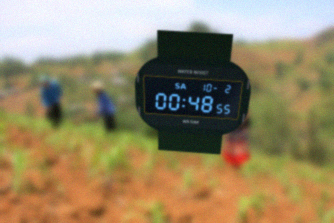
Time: {"hour": 0, "minute": 48}
